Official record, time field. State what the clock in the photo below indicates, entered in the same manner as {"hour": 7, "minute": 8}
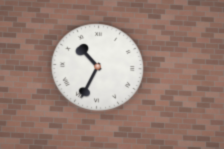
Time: {"hour": 10, "minute": 34}
